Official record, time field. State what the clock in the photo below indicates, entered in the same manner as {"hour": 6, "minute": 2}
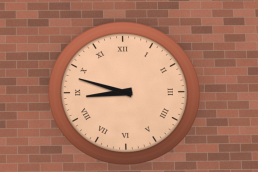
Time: {"hour": 8, "minute": 48}
